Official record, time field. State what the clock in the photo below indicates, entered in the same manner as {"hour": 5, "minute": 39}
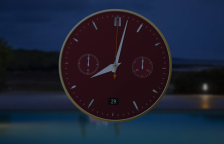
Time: {"hour": 8, "minute": 2}
